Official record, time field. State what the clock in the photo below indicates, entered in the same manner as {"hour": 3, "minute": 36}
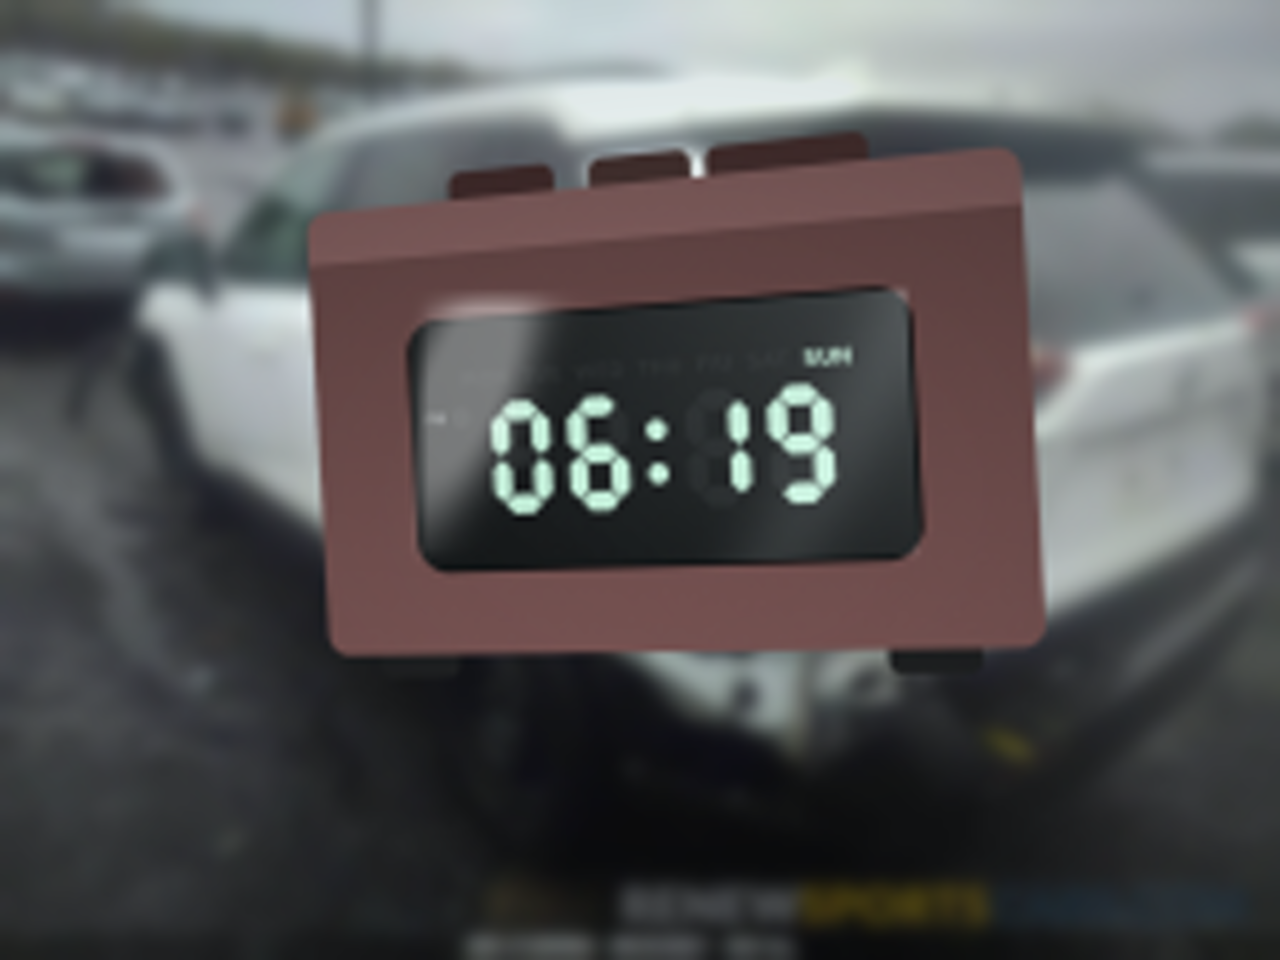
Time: {"hour": 6, "minute": 19}
